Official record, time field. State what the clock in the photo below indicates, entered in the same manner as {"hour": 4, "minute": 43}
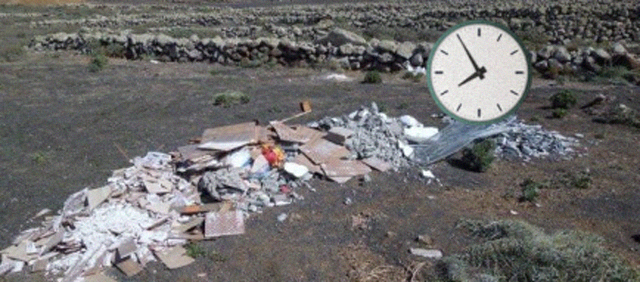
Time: {"hour": 7, "minute": 55}
